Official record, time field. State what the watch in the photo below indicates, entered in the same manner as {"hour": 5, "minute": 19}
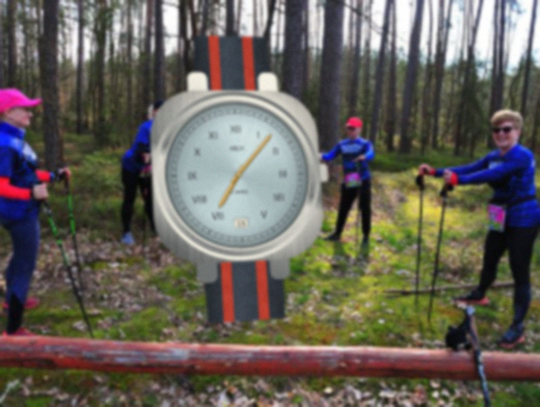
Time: {"hour": 7, "minute": 7}
